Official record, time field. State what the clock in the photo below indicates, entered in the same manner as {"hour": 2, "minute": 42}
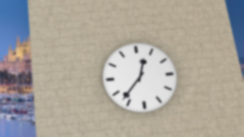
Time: {"hour": 12, "minute": 37}
